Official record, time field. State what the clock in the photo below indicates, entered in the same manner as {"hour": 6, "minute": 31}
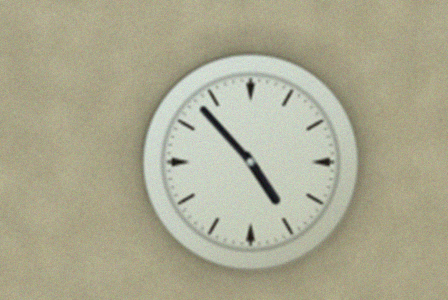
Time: {"hour": 4, "minute": 53}
